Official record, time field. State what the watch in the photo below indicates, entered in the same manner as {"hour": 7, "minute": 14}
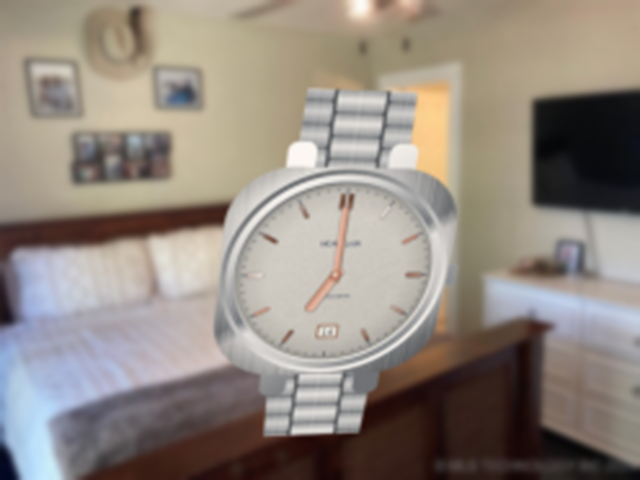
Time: {"hour": 7, "minute": 0}
